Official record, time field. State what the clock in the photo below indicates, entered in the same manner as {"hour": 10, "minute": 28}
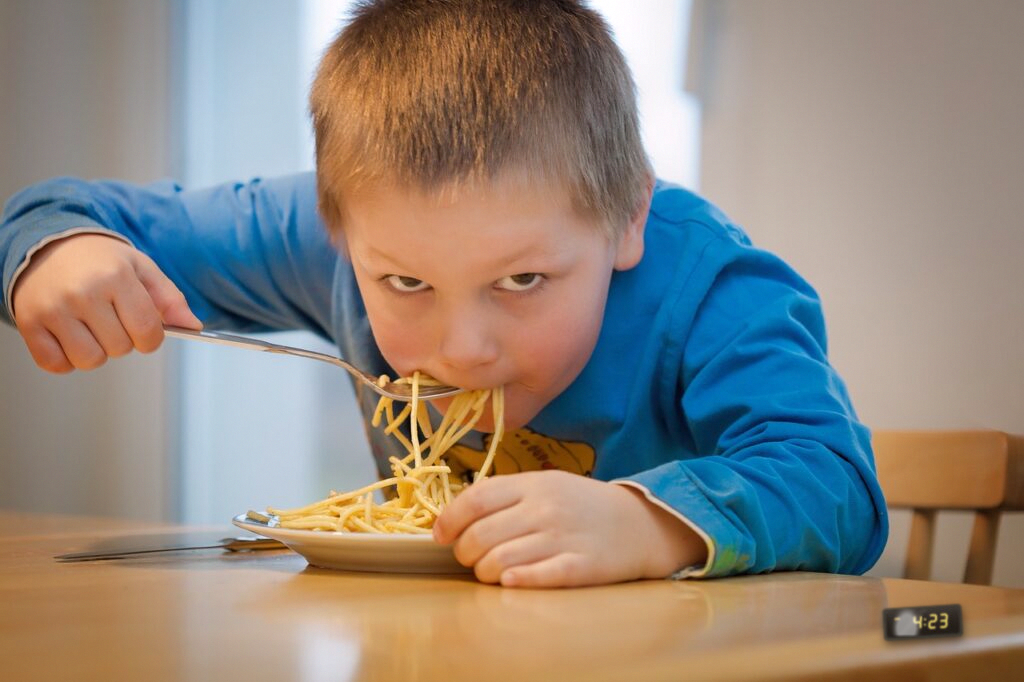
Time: {"hour": 4, "minute": 23}
